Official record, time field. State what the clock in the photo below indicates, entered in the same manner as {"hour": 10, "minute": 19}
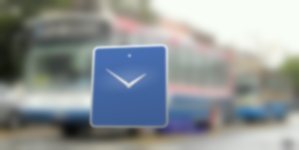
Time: {"hour": 1, "minute": 51}
